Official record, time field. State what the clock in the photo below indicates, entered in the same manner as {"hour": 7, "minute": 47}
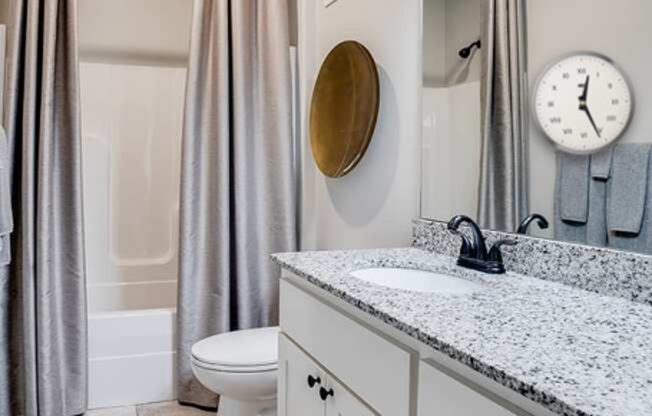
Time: {"hour": 12, "minute": 26}
